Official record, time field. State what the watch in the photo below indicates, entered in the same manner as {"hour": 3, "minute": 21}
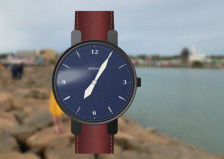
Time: {"hour": 7, "minute": 5}
